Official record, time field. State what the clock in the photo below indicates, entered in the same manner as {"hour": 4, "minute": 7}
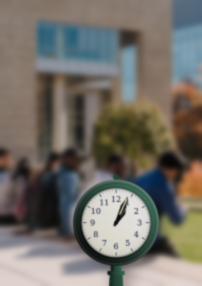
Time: {"hour": 1, "minute": 4}
